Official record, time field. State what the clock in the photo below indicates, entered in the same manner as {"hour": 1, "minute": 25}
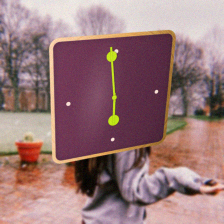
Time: {"hour": 5, "minute": 59}
